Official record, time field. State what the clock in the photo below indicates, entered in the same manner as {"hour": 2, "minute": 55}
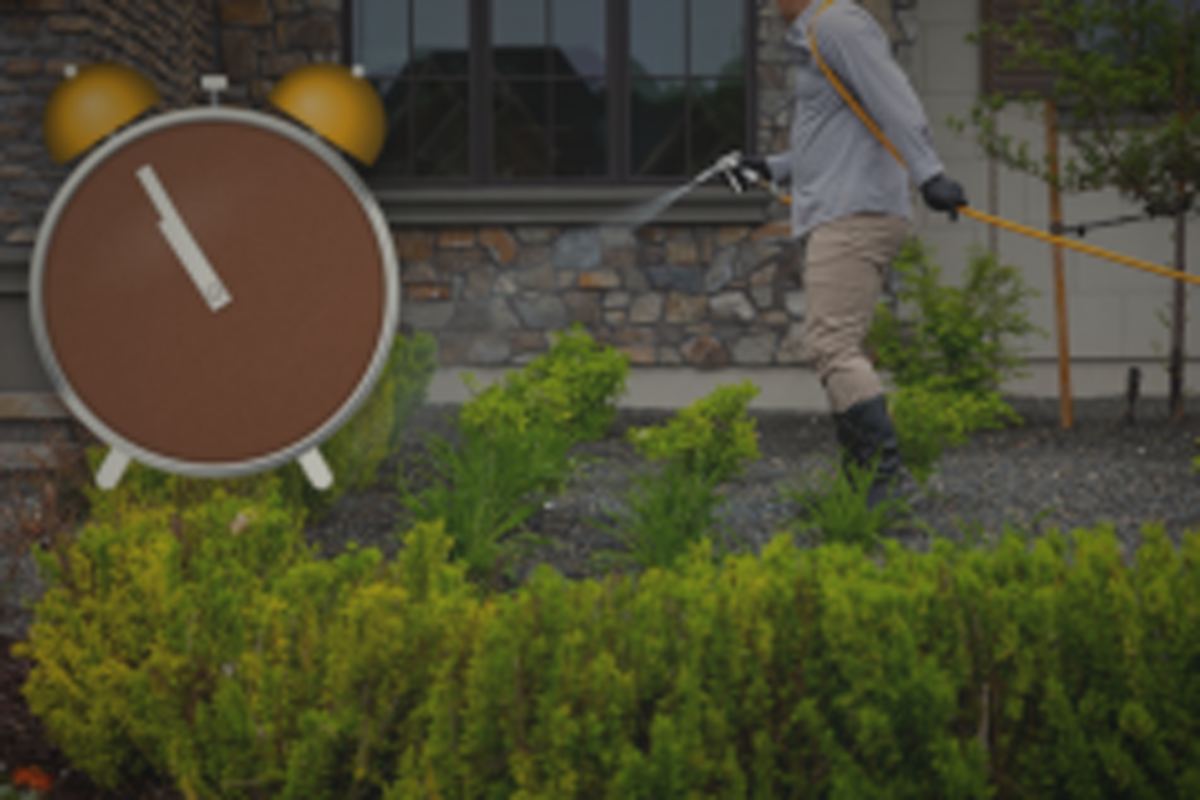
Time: {"hour": 10, "minute": 55}
